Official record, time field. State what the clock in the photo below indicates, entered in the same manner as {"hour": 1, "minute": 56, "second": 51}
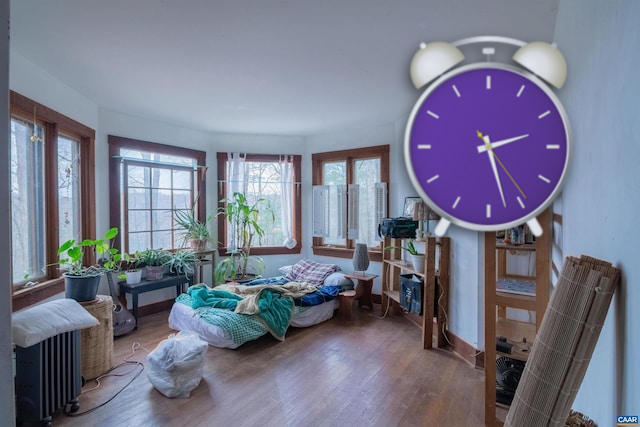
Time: {"hour": 2, "minute": 27, "second": 24}
